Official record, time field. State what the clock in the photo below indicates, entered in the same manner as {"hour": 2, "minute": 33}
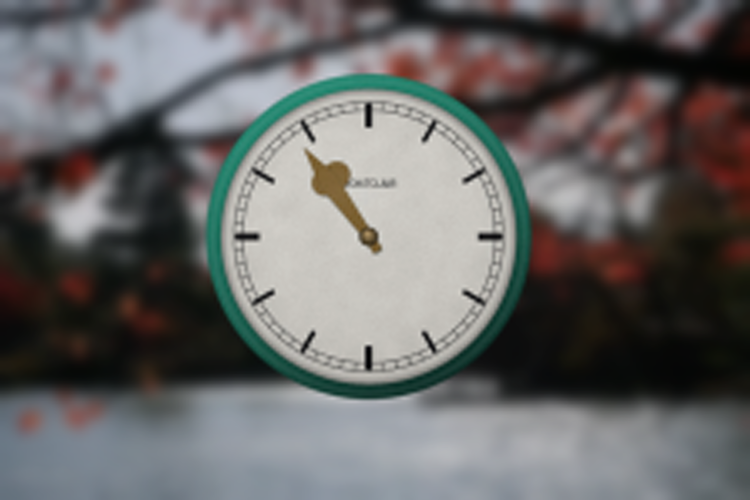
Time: {"hour": 10, "minute": 54}
